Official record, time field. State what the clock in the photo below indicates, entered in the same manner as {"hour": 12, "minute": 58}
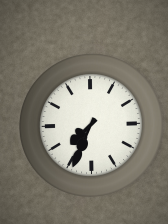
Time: {"hour": 7, "minute": 34}
